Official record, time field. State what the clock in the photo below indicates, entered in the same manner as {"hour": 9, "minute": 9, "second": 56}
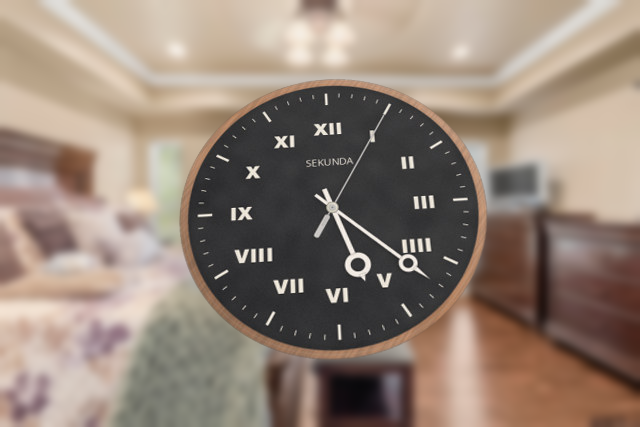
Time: {"hour": 5, "minute": 22, "second": 5}
